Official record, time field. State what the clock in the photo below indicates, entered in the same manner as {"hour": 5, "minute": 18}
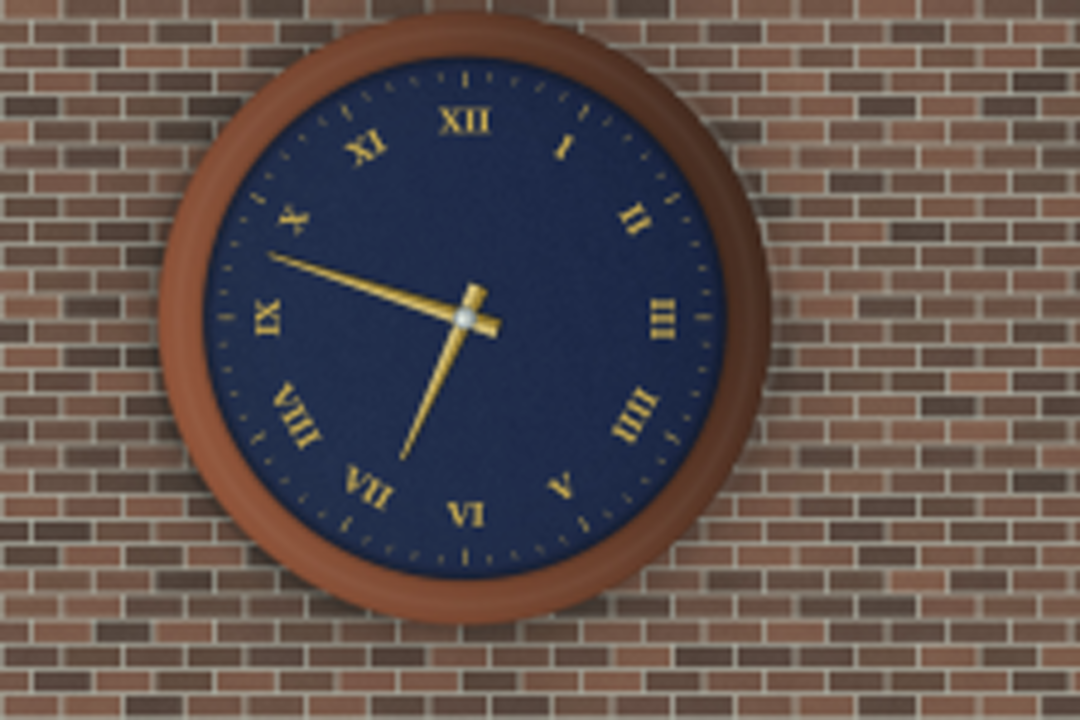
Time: {"hour": 6, "minute": 48}
